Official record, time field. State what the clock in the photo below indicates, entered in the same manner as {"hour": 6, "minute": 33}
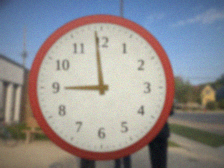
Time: {"hour": 8, "minute": 59}
